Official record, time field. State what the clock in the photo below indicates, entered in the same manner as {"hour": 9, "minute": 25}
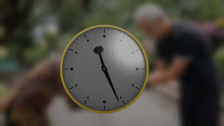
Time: {"hour": 11, "minute": 26}
